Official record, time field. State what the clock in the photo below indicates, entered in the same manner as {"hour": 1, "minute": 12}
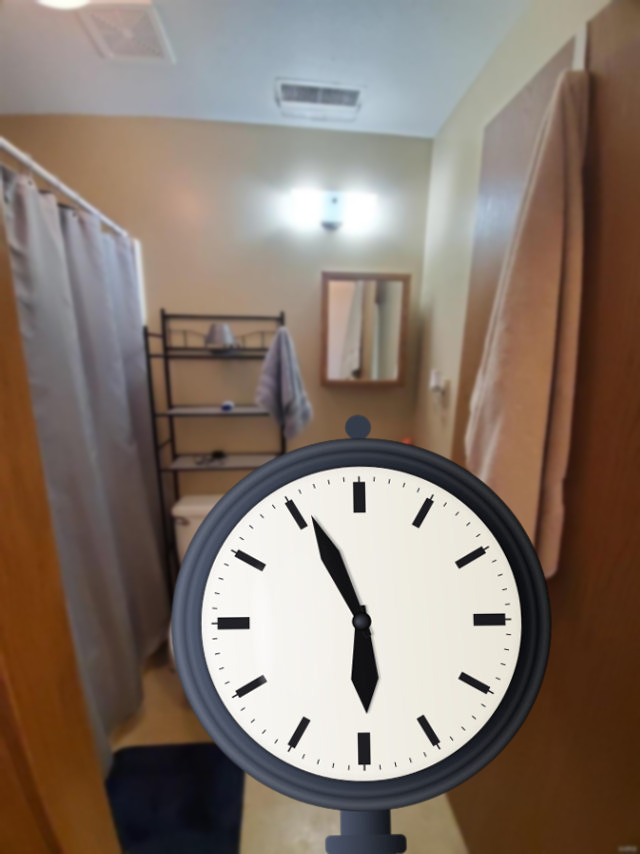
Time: {"hour": 5, "minute": 56}
